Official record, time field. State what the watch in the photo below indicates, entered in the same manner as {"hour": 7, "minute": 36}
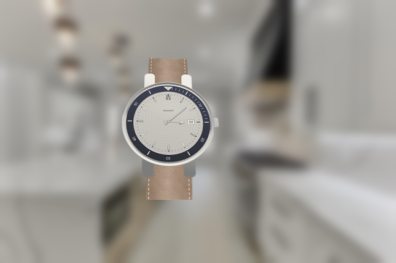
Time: {"hour": 3, "minute": 8}
